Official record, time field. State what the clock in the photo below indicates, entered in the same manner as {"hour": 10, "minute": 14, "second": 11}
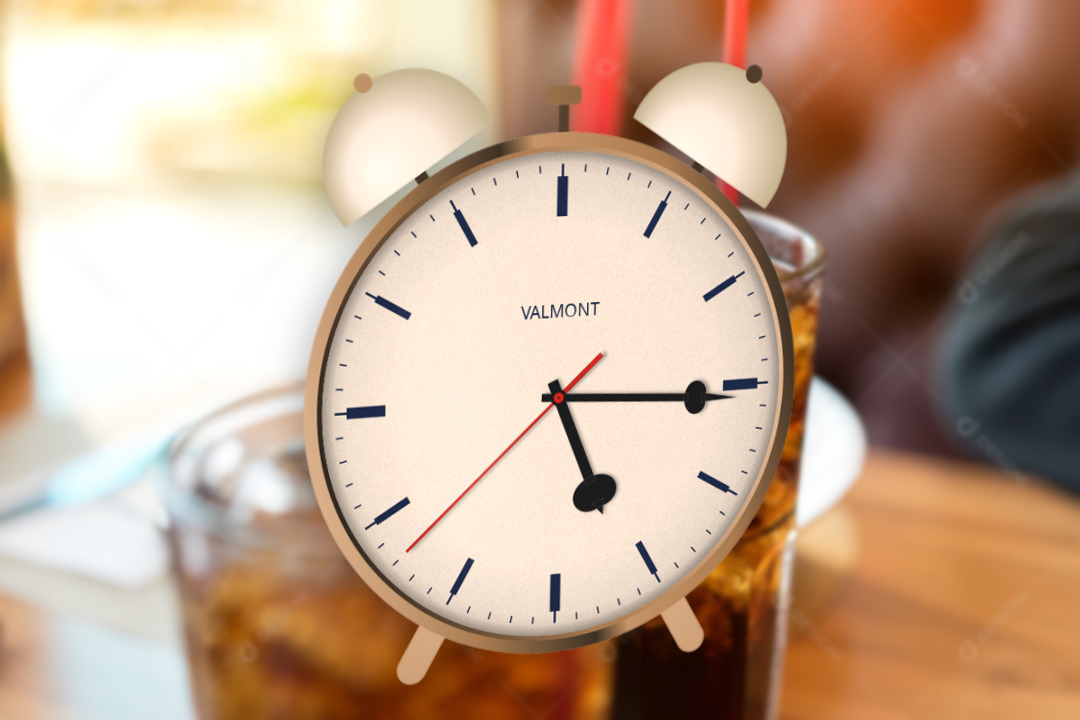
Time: {"hour": 5, "minute": 15, "second": 38}
